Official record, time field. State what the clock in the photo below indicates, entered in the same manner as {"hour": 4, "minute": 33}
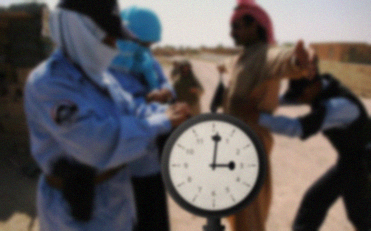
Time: {"hour": 3, "minute": 1}
